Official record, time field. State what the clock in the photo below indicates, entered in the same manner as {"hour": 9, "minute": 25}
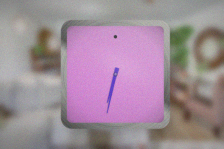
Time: {"hour": 6, "minute": 32}
